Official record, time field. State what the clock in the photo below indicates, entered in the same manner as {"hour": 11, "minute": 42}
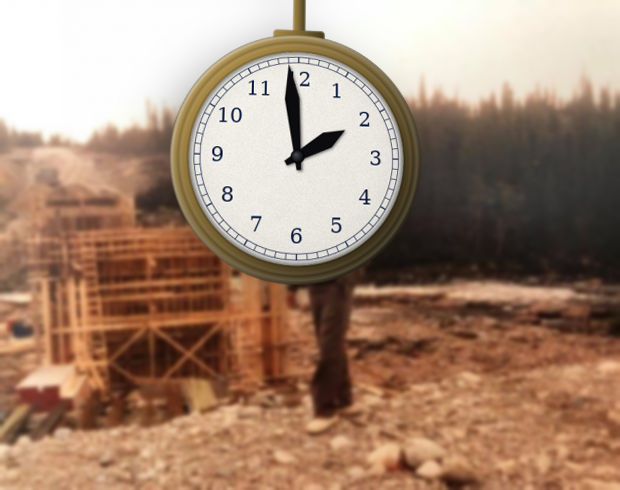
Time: {"hour": 1, "minute": 59}
